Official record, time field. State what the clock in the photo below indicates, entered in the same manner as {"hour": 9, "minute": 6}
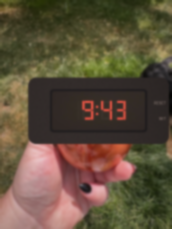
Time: {"hour": 9, "minute": 43}
